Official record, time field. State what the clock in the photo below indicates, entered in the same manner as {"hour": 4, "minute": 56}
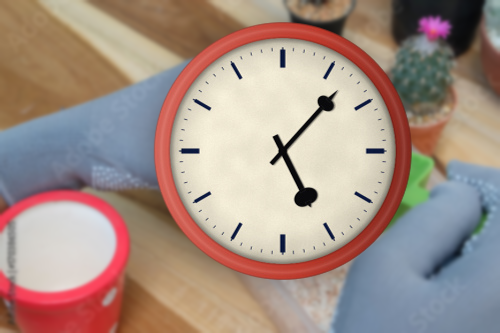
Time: {"hour": 5, "minute": 7}
